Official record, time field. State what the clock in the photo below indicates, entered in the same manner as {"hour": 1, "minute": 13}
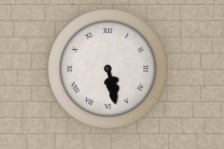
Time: {"hour": 5, "minute": 28}
